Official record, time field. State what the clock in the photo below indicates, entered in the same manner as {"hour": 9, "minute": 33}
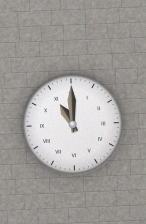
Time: {"hour": 11, "minute": 0}
